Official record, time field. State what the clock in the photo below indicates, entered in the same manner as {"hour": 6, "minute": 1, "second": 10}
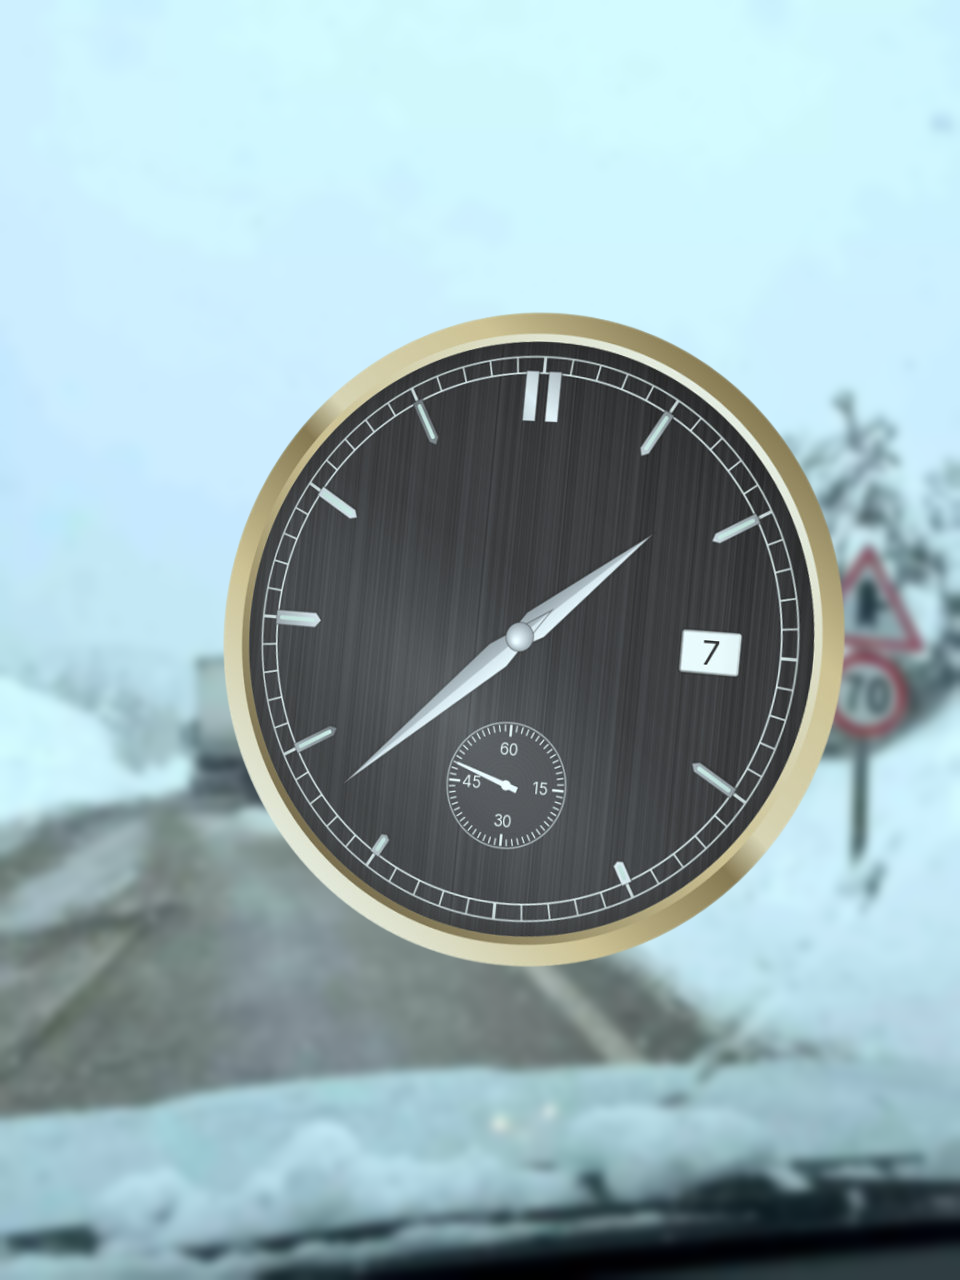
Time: {"hour": 1, "minute": 37, "second": 48}
